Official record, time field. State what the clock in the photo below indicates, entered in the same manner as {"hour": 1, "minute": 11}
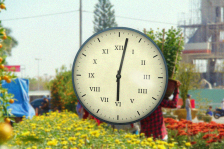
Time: {"hour": 6, "minute": 2}
